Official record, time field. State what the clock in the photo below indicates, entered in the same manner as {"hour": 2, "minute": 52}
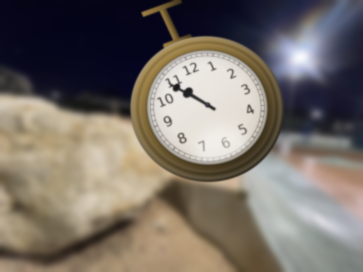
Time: {"hour": 10, "minute": 54}
